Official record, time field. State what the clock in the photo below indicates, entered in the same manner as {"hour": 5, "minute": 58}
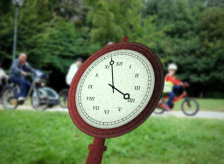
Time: {"hour": 3, "minute": 57}
